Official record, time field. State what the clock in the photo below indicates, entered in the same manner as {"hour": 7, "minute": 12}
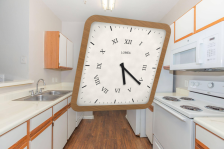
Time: {"hour": 5, "minute": 21}
